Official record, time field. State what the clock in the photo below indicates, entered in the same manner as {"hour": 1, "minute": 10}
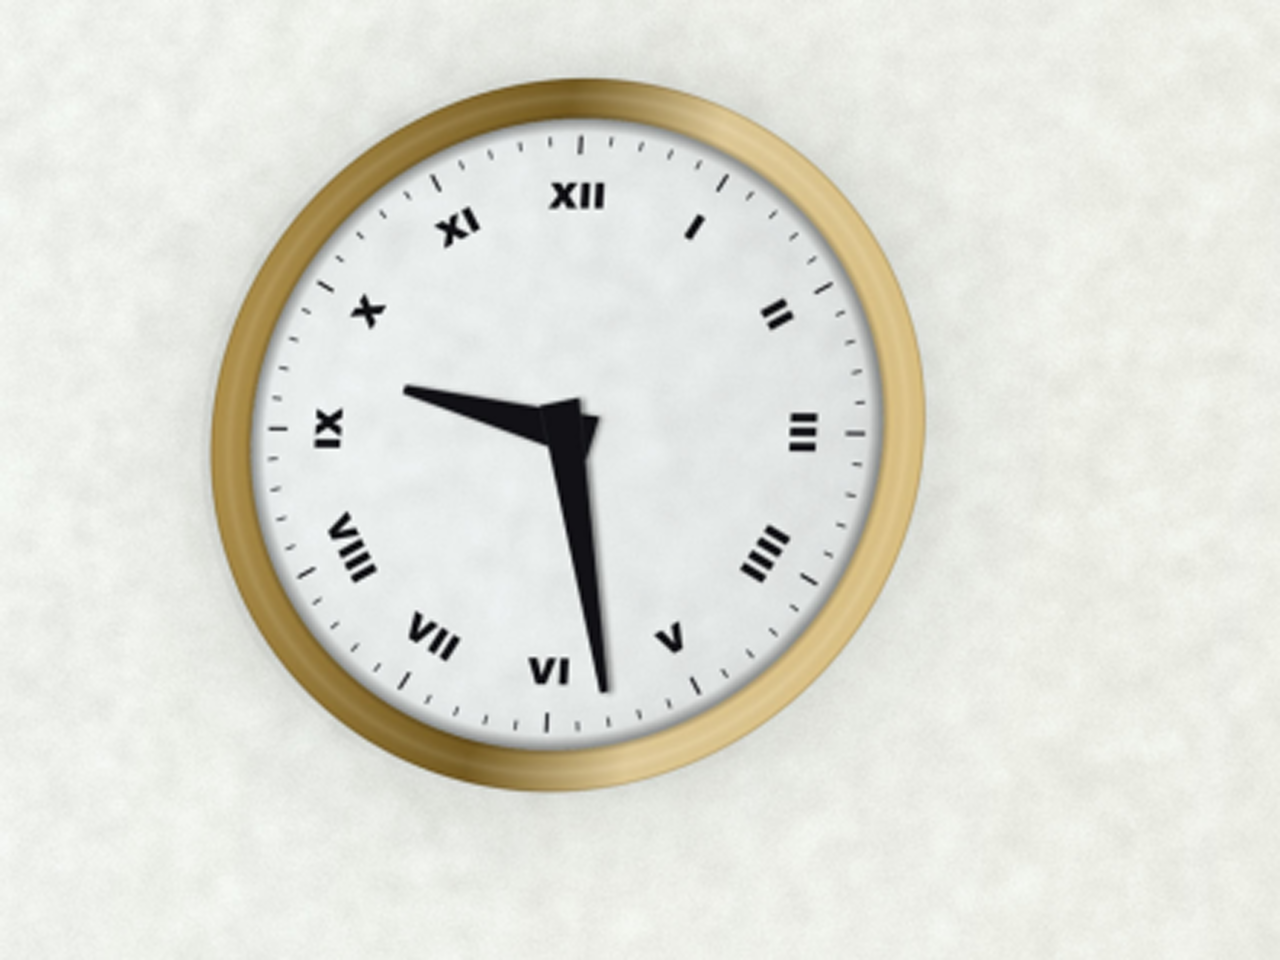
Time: {"hour": 9, "minute": 28}
